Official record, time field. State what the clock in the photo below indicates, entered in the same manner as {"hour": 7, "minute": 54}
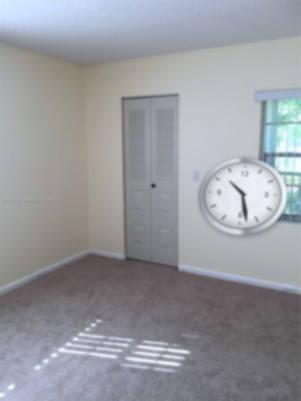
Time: {"hour": 10, "minute": 28}
